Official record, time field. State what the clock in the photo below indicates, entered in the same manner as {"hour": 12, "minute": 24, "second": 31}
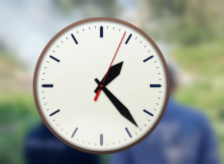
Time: {"hour": 1, "minute": 23, "second": 4}
